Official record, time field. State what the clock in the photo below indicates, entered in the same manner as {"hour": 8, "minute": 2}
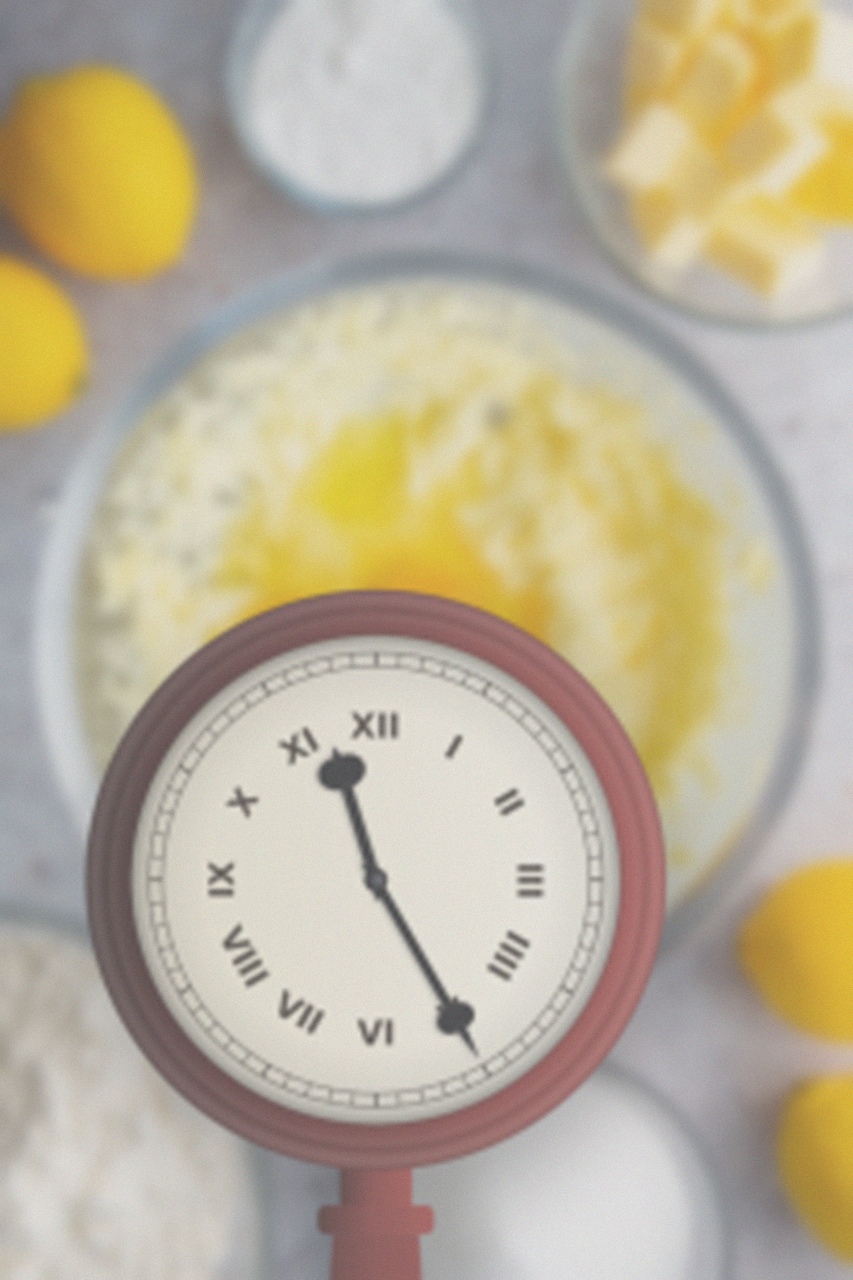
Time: {"hour": 11, "minute": 25}
